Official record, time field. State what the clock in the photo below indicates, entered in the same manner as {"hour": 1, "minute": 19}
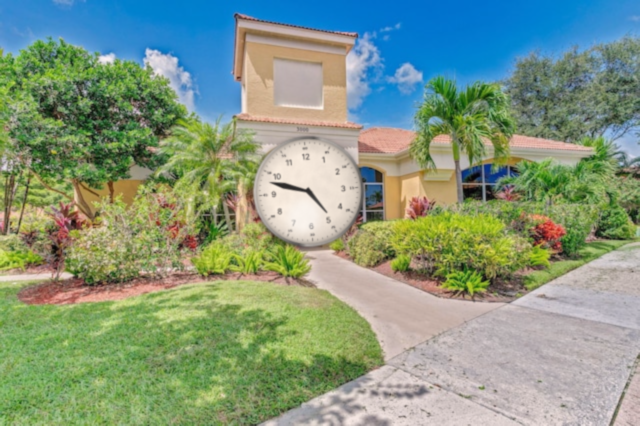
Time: {"hour": 4, "minute": 48}
